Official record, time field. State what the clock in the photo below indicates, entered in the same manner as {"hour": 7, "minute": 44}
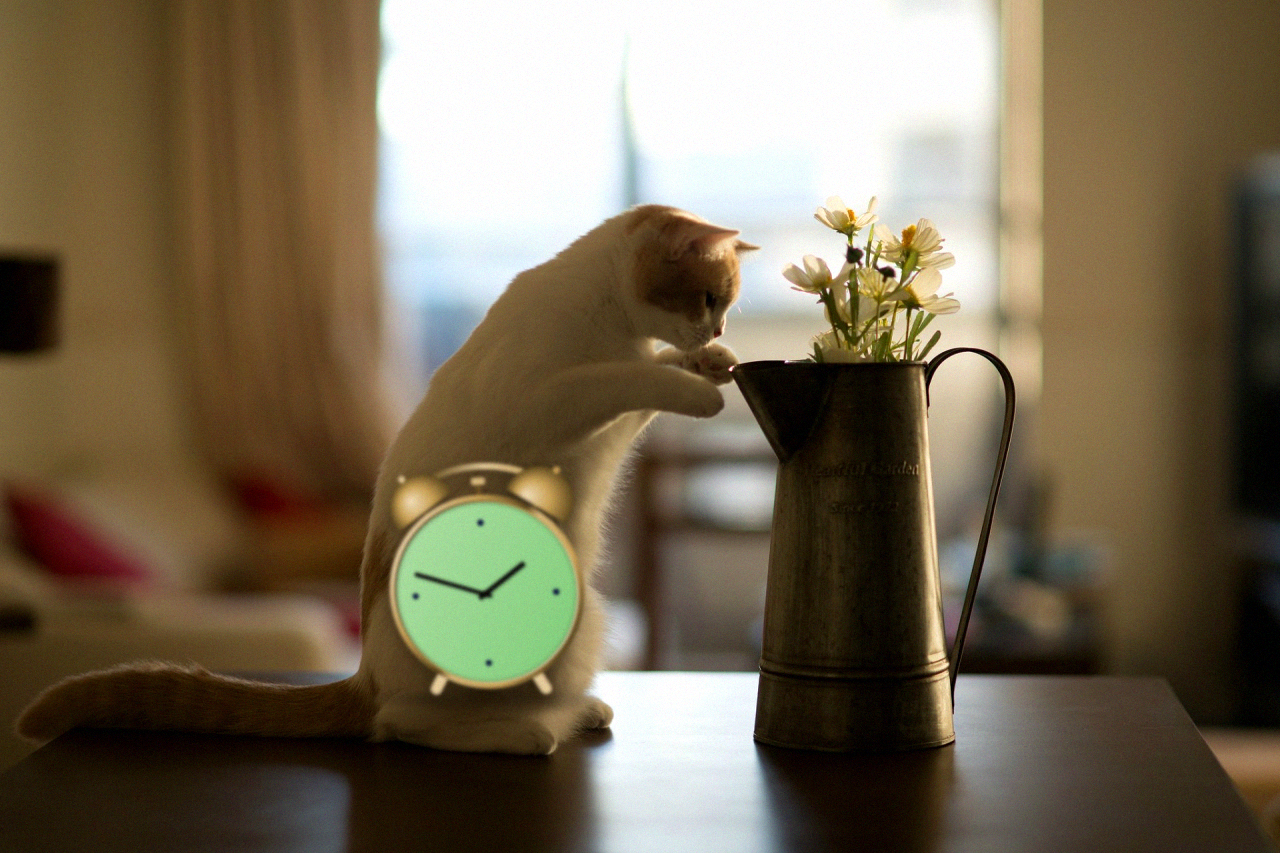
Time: {"hour": 1, "minute": 48}
